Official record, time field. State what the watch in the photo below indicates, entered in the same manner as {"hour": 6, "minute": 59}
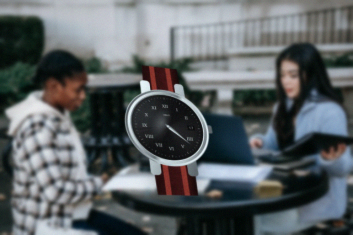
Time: {"hour": 4, "minute": 22}
